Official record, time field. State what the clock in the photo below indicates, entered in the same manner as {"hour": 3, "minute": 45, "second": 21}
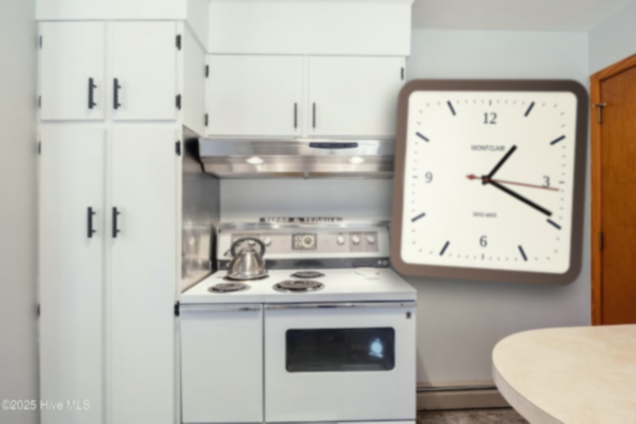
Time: {"hour": 1, "minute": 19, "second": 16}
